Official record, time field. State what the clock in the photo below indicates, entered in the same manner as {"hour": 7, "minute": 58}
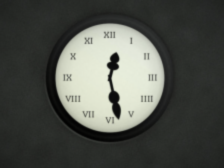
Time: {"hour": 12, "minute": 28}
